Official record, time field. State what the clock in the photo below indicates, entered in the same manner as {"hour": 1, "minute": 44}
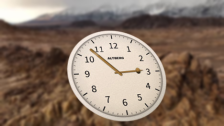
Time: {"hour": 2, "minute": 53}
